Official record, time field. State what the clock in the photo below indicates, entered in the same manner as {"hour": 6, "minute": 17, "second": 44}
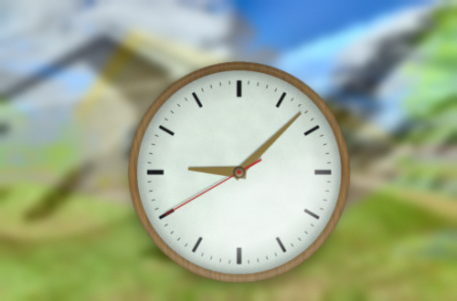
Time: {"hour": 9, "minute": 7, "second": 40}
